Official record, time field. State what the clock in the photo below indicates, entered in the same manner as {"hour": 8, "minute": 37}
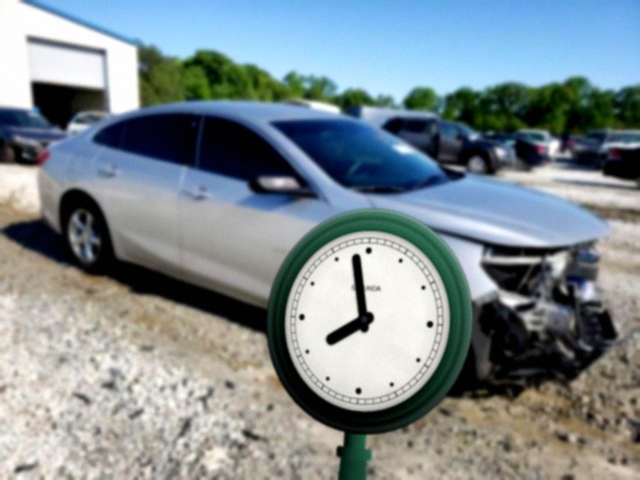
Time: {"hour": 7, "minute": 58}
